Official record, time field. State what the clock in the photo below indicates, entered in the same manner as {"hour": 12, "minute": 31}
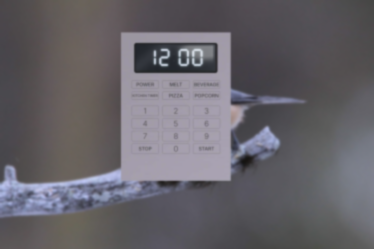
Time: {"hour": 12, "minute": 0}
